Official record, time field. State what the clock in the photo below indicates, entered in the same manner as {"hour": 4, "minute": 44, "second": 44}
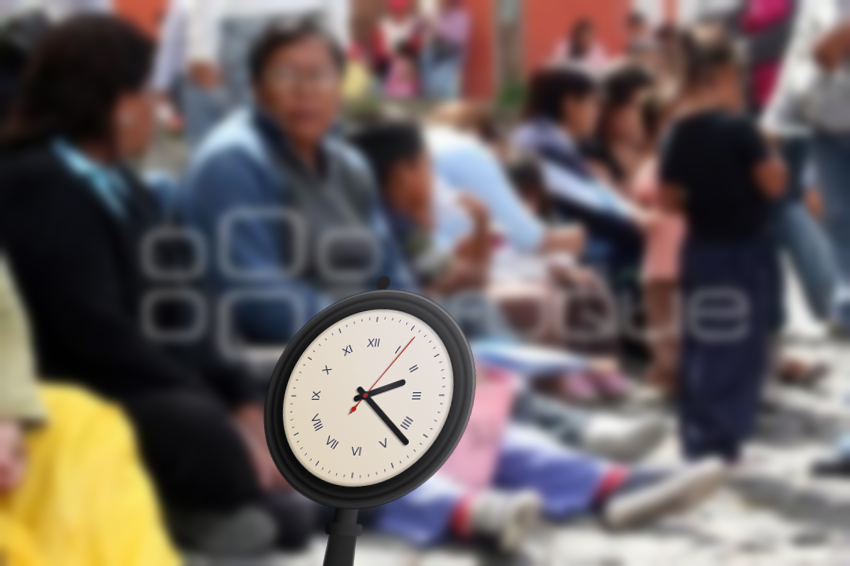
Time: {"hour": 2, "minute": 22, "second": 6}
